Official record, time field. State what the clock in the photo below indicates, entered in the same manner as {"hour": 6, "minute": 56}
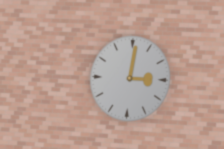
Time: {"hour": 3, "minute": 1}
